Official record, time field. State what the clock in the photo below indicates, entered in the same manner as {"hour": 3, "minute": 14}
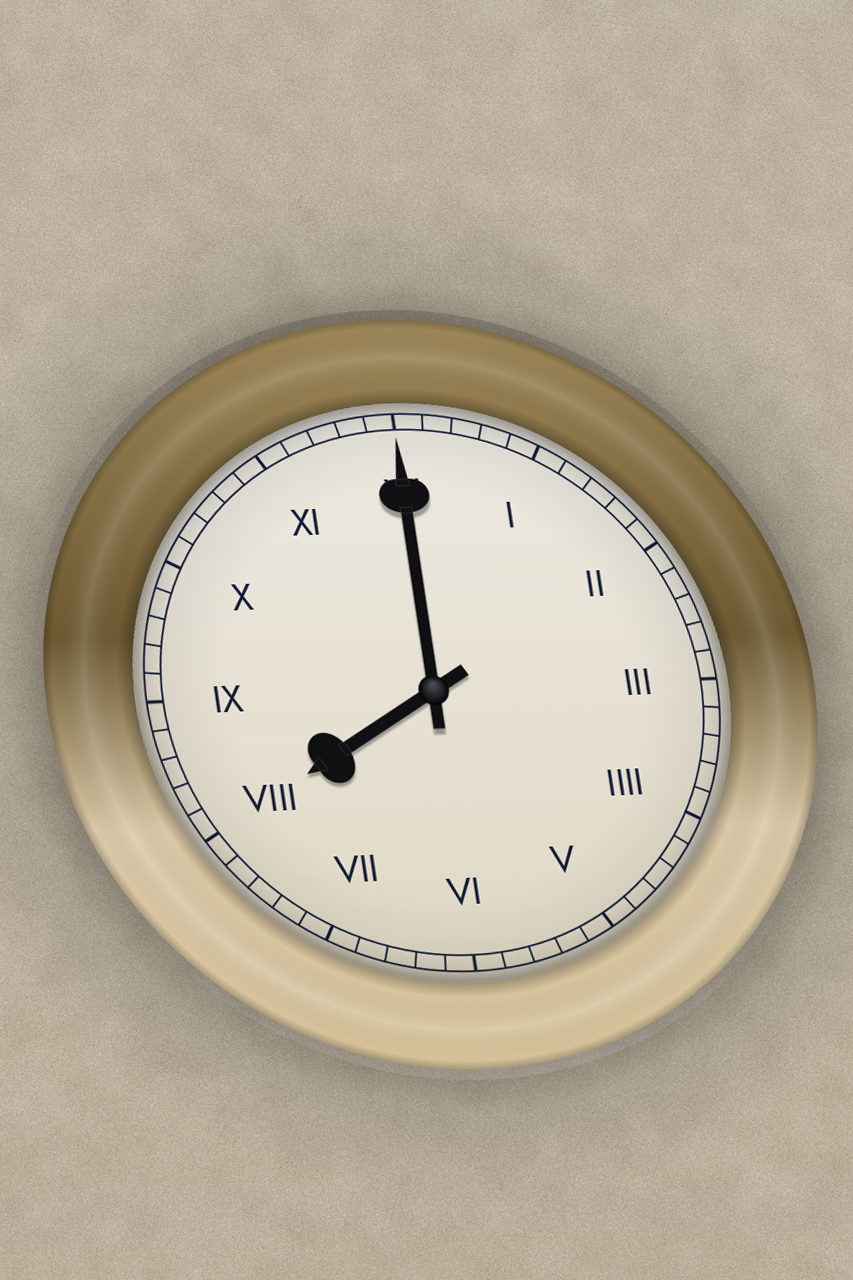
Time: {"hour": 8, "minute": 0}
